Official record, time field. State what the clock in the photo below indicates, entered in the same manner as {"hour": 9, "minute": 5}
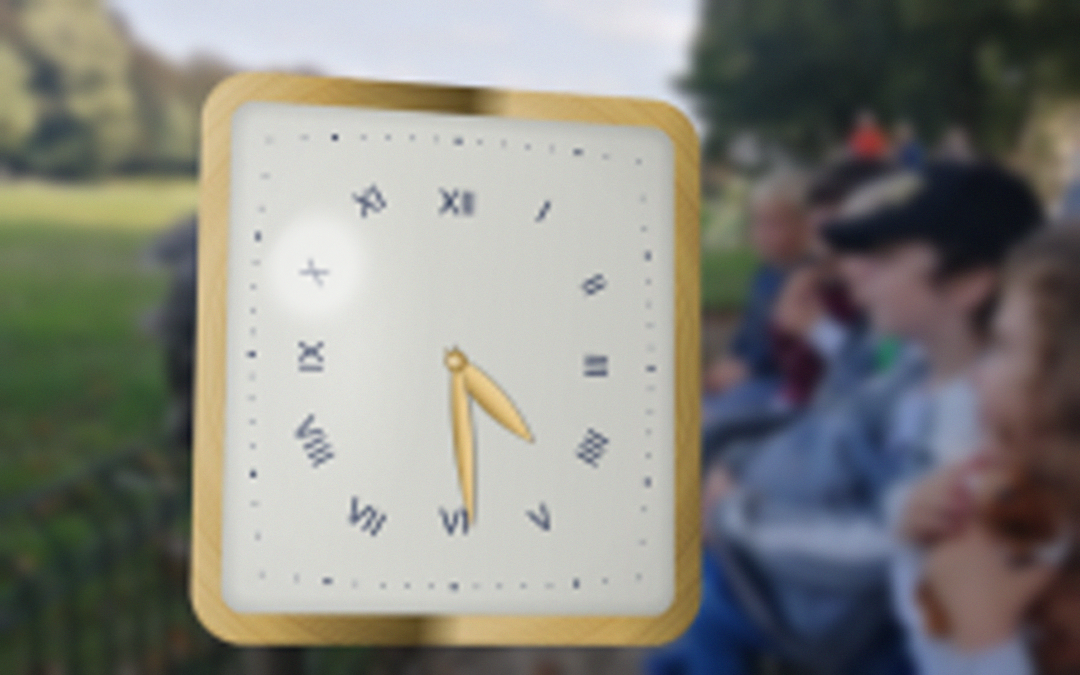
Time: {"hour": 4, "minute": 29}
